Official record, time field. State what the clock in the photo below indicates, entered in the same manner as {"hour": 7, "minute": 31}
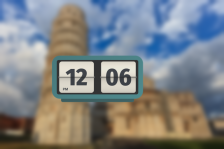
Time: {"hour": 12, "minute": 6}
